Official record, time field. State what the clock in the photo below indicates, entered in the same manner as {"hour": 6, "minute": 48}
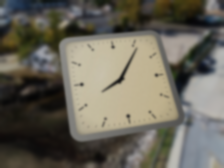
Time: {"hour": 8, "minute": 6}
